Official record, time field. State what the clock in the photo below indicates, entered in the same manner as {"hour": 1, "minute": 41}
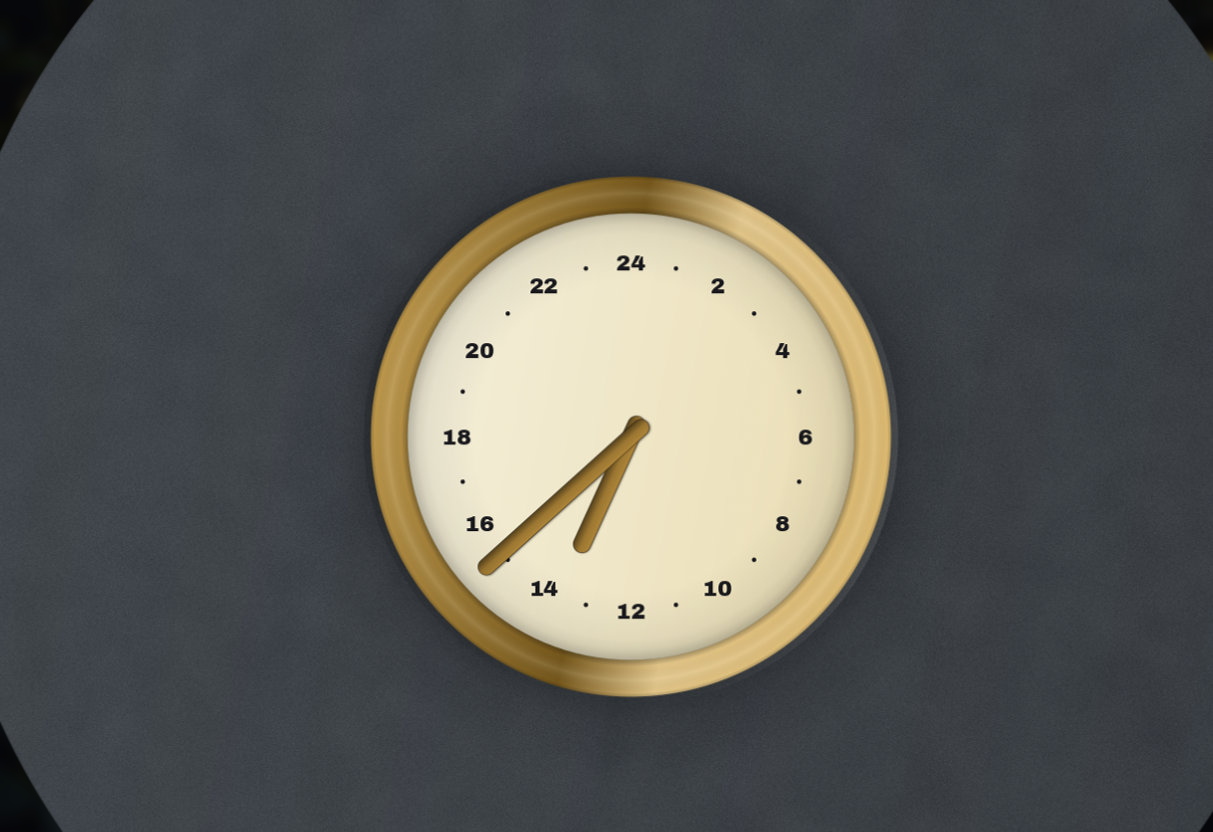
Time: {"hour": 13, "minute": 38}
